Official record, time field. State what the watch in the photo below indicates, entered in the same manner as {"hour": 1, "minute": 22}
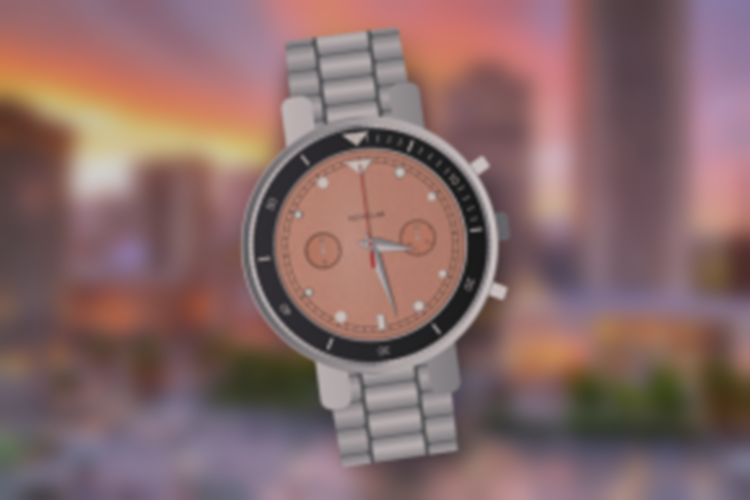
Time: {"hour": 3, "minute": 28}
